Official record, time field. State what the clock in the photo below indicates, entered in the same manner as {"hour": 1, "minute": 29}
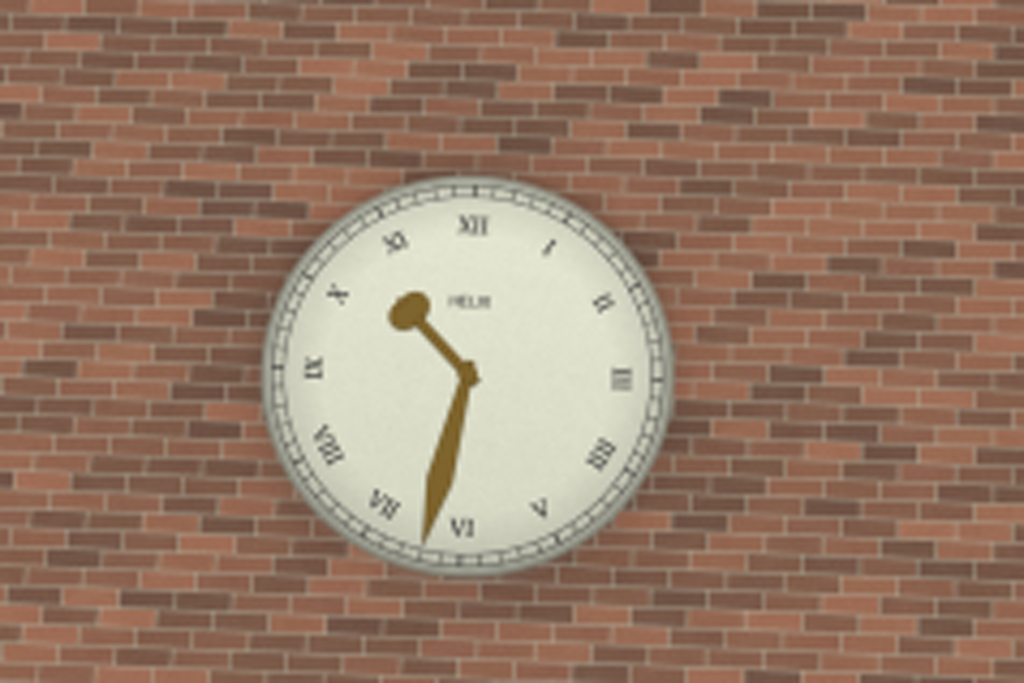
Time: {"hour": 10, "minute": 32}
